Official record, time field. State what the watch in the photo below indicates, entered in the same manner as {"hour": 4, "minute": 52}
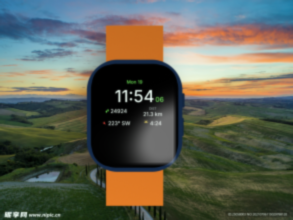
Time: {"hour": 11, "minute": 54}
